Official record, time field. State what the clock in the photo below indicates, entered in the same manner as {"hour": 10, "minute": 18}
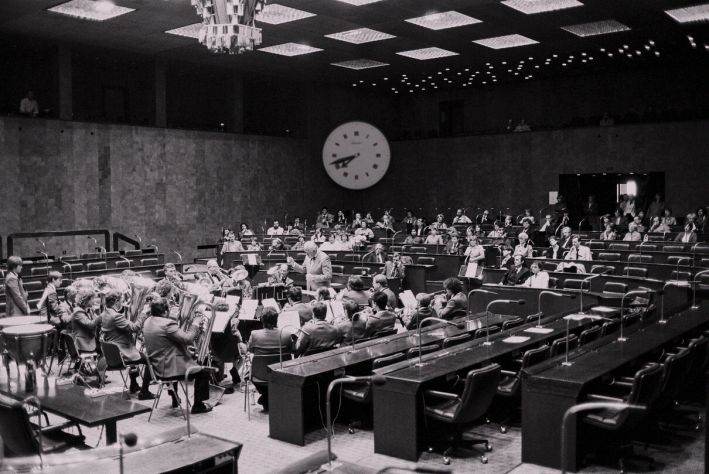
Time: {"hour": 7, "minute": 42}
